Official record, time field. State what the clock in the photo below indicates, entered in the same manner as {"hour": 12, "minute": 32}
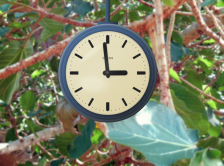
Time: {"hour": 2, "minute": 59}
